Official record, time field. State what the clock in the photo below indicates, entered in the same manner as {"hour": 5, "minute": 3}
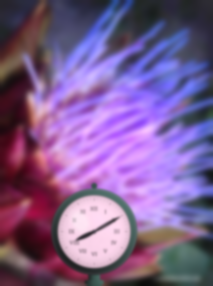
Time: {"hour": 8, "minute": 10}
